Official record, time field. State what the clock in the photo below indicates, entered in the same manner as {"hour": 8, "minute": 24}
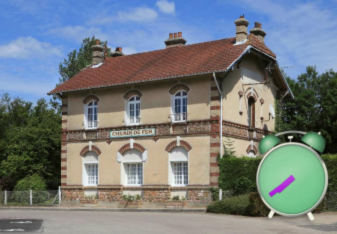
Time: {"hour": 7, "minute": 39}
